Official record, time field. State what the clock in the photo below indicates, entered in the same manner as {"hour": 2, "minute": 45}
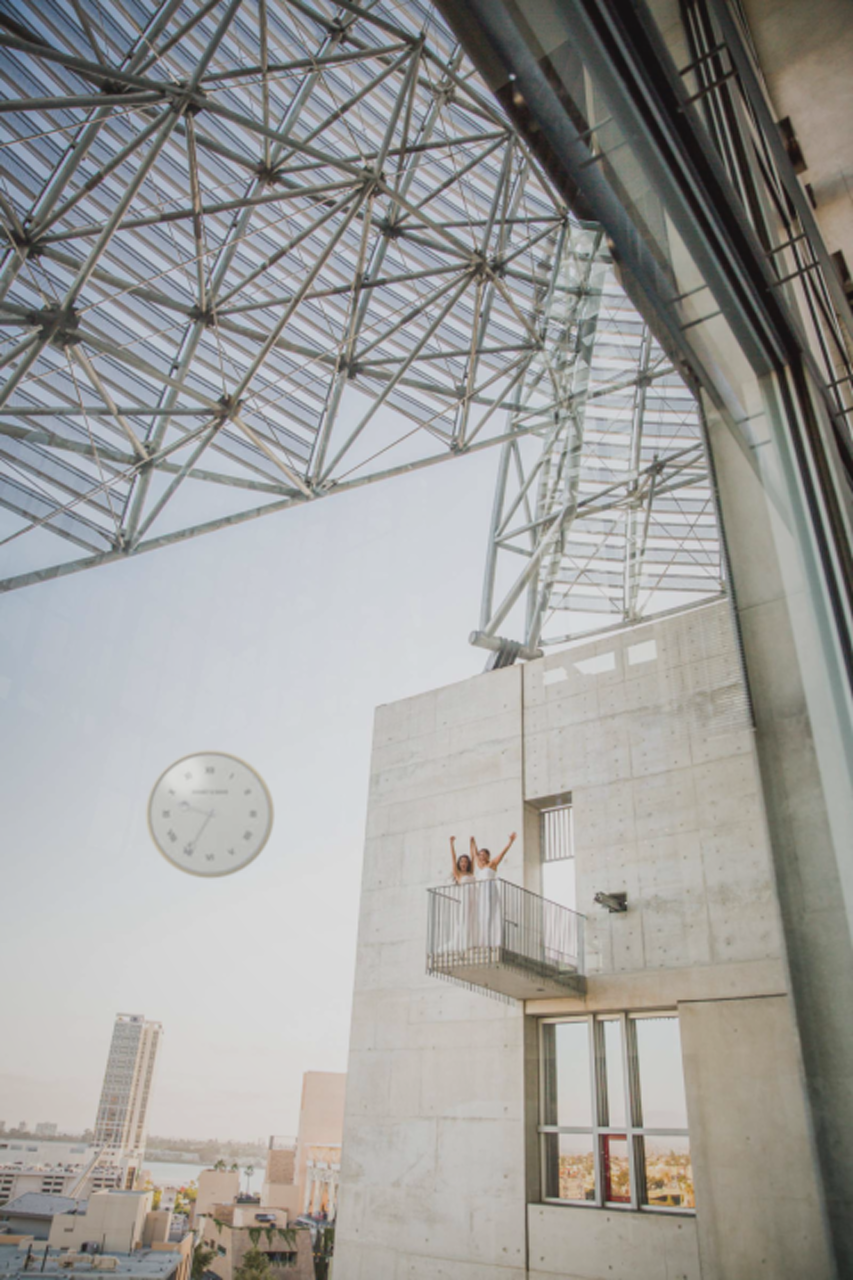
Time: {"hour": 9, "minute": 35}
